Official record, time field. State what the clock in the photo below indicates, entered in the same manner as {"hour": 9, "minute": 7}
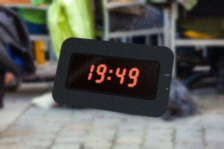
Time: {"hour": 19, "minute": 49}
